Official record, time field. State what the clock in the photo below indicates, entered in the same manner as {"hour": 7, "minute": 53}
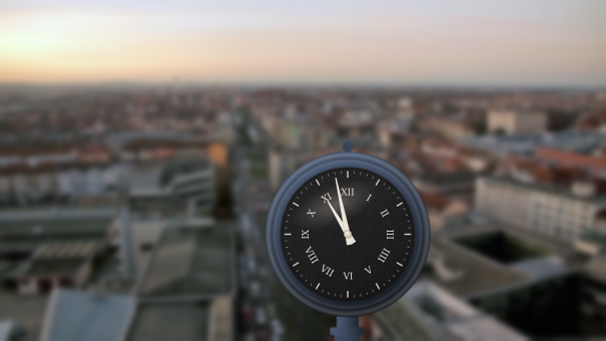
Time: {"hour": 10, "minute": 58}
